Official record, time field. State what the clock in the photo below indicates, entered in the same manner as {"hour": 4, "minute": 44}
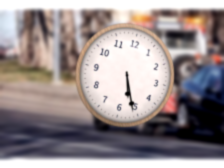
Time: {"hour": 5, "minute": 26}
